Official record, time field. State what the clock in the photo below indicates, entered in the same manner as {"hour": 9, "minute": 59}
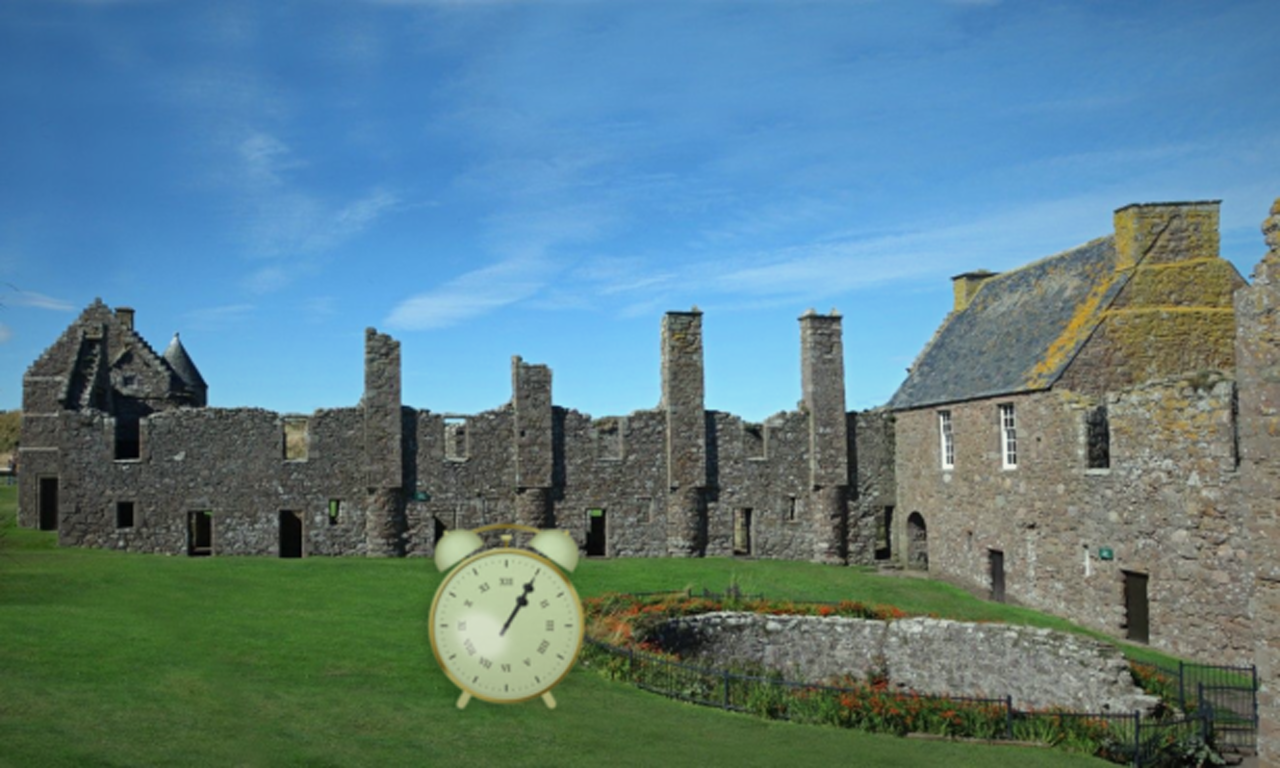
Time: {"hour": 1, "minute": 5}
